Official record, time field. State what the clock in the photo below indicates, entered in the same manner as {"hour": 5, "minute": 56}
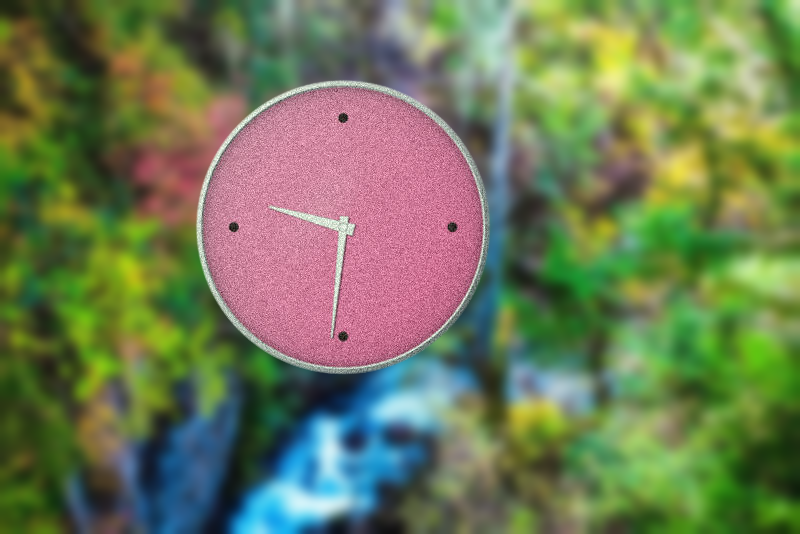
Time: {"hour": 9, "minute": 31}
